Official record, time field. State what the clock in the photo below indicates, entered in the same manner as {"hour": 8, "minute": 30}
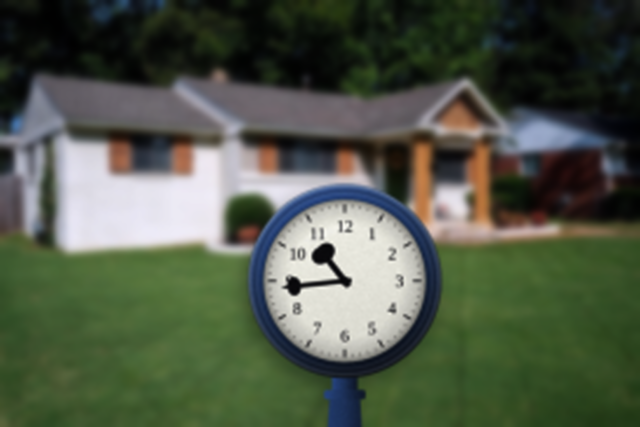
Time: {"hour": 10, "minute": 44}
